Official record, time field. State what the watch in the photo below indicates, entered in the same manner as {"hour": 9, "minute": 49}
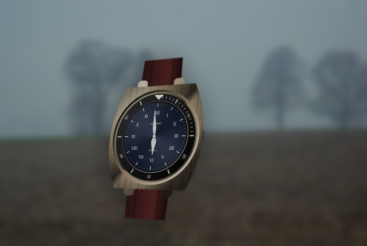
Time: {"hour": 5, "minute": 59}
